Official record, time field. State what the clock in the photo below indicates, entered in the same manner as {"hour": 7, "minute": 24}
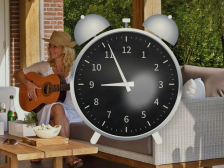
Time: {"hour": 8, "minute": 56}
